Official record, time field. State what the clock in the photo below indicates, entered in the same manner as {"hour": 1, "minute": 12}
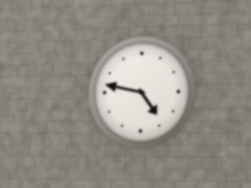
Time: {"hour": 4, "minute": 47}
